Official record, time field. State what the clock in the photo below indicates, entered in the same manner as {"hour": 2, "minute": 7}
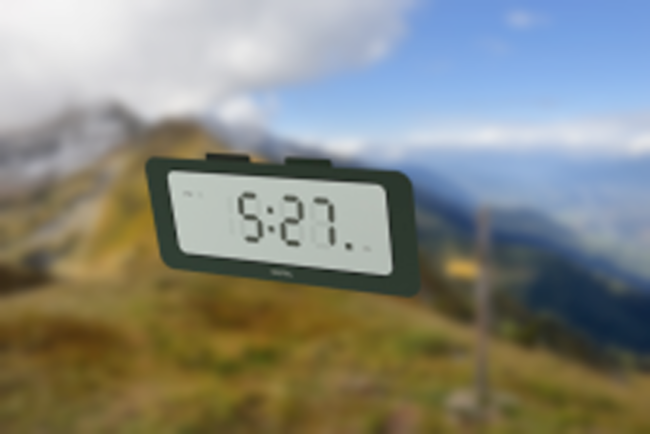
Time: {"hour": 5, "minute": 27}
